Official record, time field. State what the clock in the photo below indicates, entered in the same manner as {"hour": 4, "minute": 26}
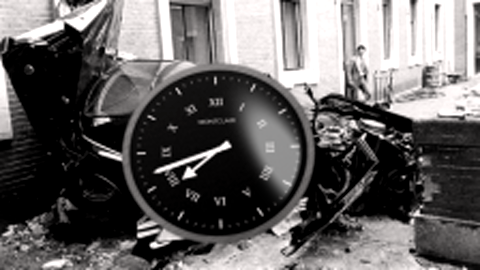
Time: {"hour": 7, "minute": 42}
